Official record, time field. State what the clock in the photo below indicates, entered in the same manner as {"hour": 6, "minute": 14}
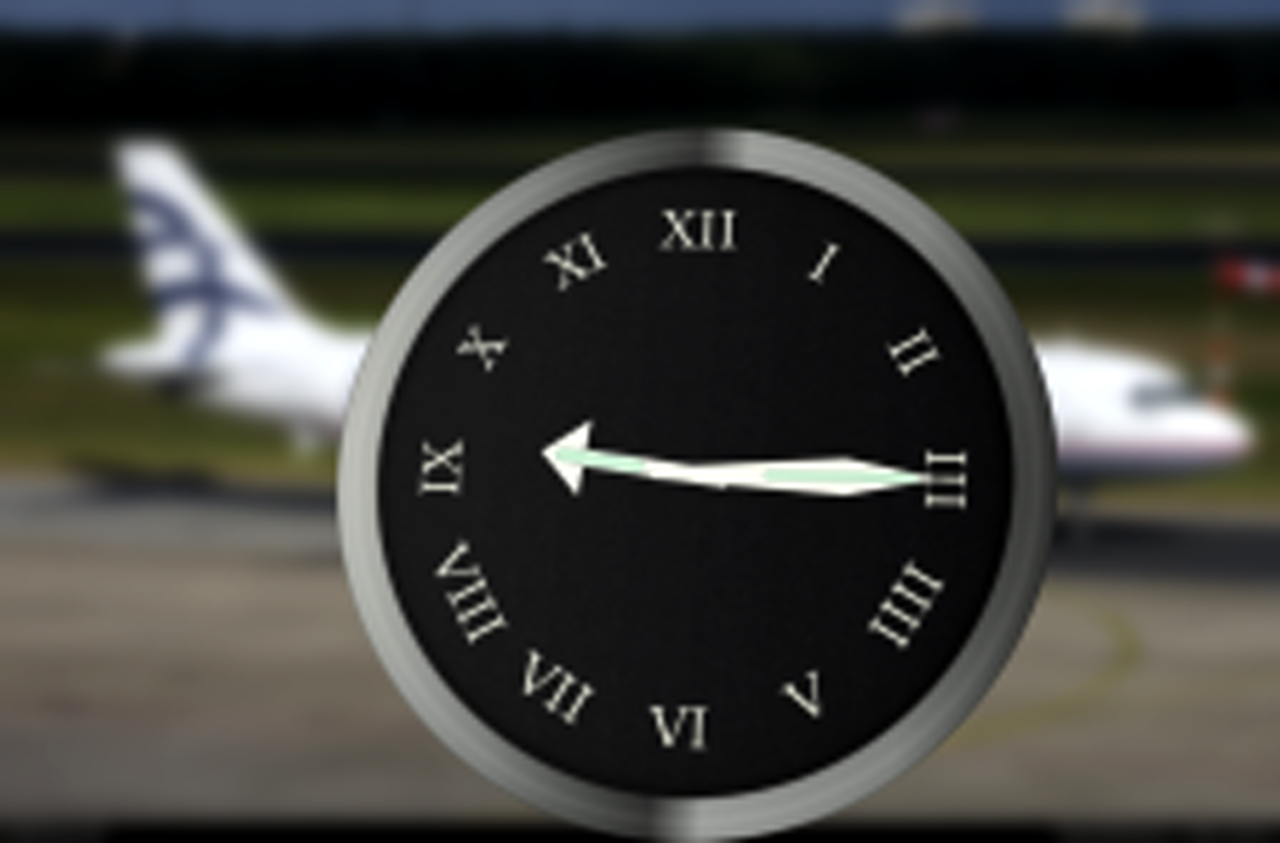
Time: {"hour": 9, "minute": 15}
